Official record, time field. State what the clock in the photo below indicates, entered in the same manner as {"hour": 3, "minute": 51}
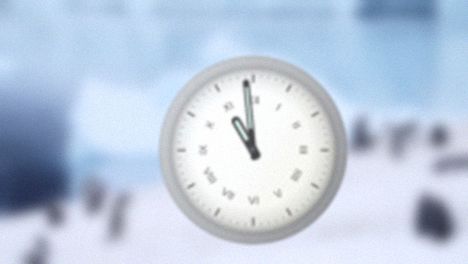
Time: {"hour": 10, "minute": 59}
